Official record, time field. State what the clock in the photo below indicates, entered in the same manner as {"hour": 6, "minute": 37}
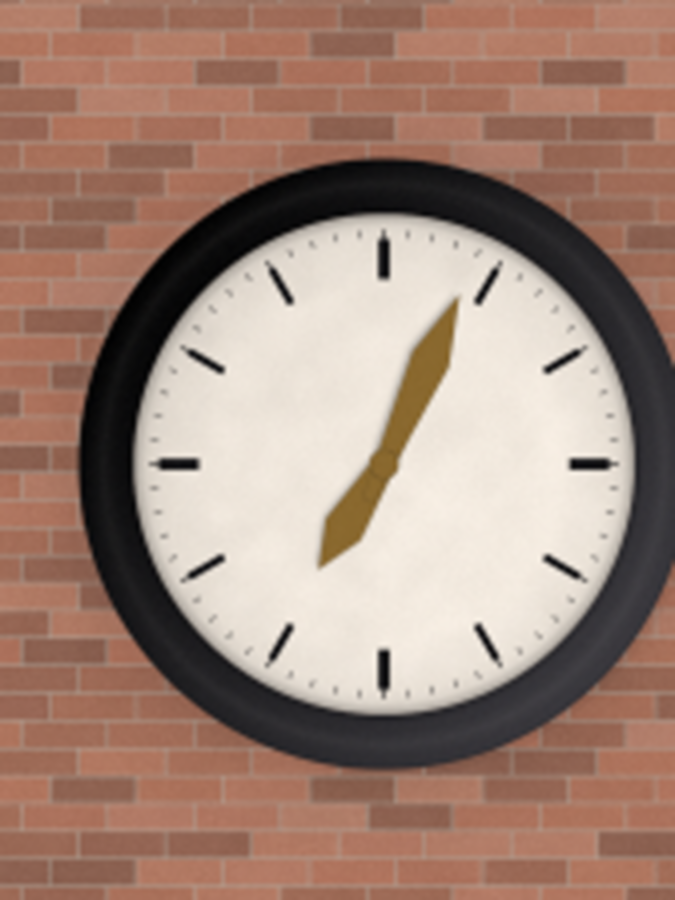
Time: {"hour": 7, "minute": 4}
